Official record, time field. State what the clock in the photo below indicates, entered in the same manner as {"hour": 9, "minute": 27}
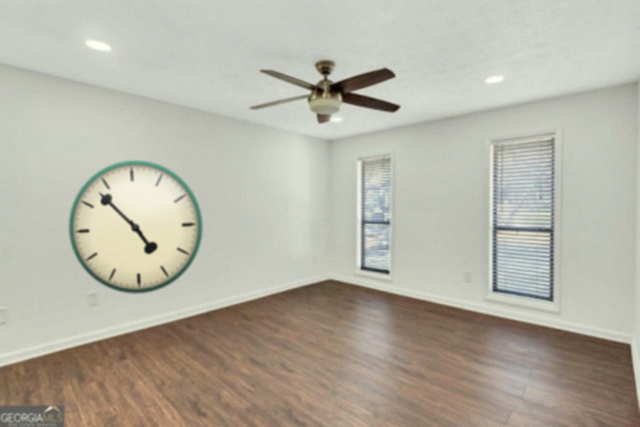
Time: {"hour": 4, "minute": 53}
